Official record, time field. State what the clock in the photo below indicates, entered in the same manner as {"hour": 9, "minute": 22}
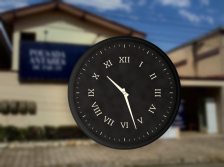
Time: {"hour": 10, "minute": 27}
